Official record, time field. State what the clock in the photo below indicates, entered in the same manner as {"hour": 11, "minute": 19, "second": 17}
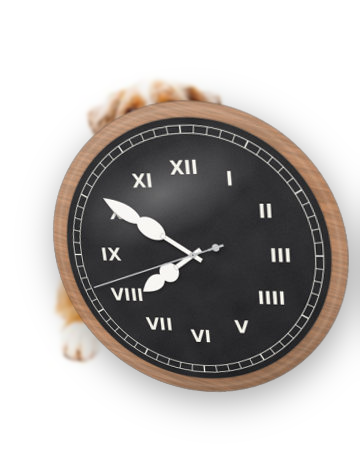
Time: {"hour": 7, "minute": 50, "second": 42}
